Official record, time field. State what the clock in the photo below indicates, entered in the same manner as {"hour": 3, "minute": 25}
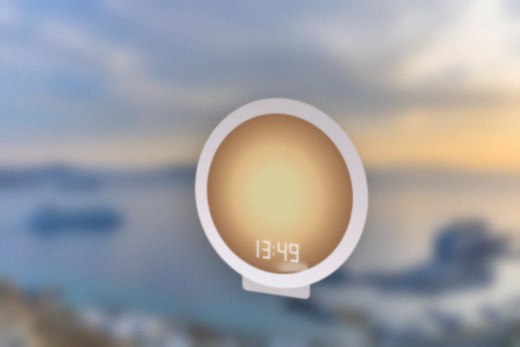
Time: {"hour": 13, "minute": 49}
